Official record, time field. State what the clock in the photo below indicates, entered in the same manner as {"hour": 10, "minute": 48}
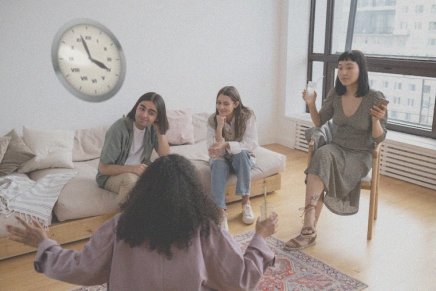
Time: {"hour": 3, "minute": 57}
